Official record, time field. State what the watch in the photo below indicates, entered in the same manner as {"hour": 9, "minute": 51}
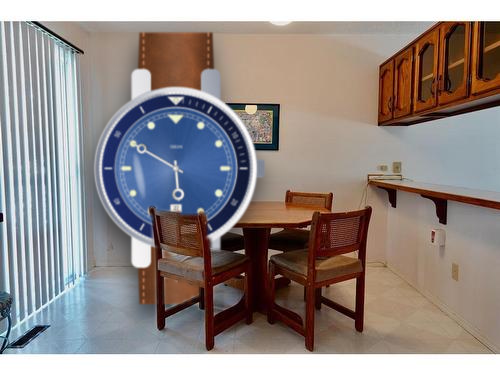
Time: {"hour": 5, "minute": 50}
